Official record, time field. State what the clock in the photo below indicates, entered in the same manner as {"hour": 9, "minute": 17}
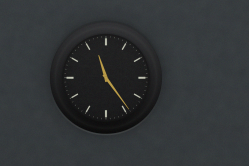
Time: {"hour": 11, "minute": 24}
